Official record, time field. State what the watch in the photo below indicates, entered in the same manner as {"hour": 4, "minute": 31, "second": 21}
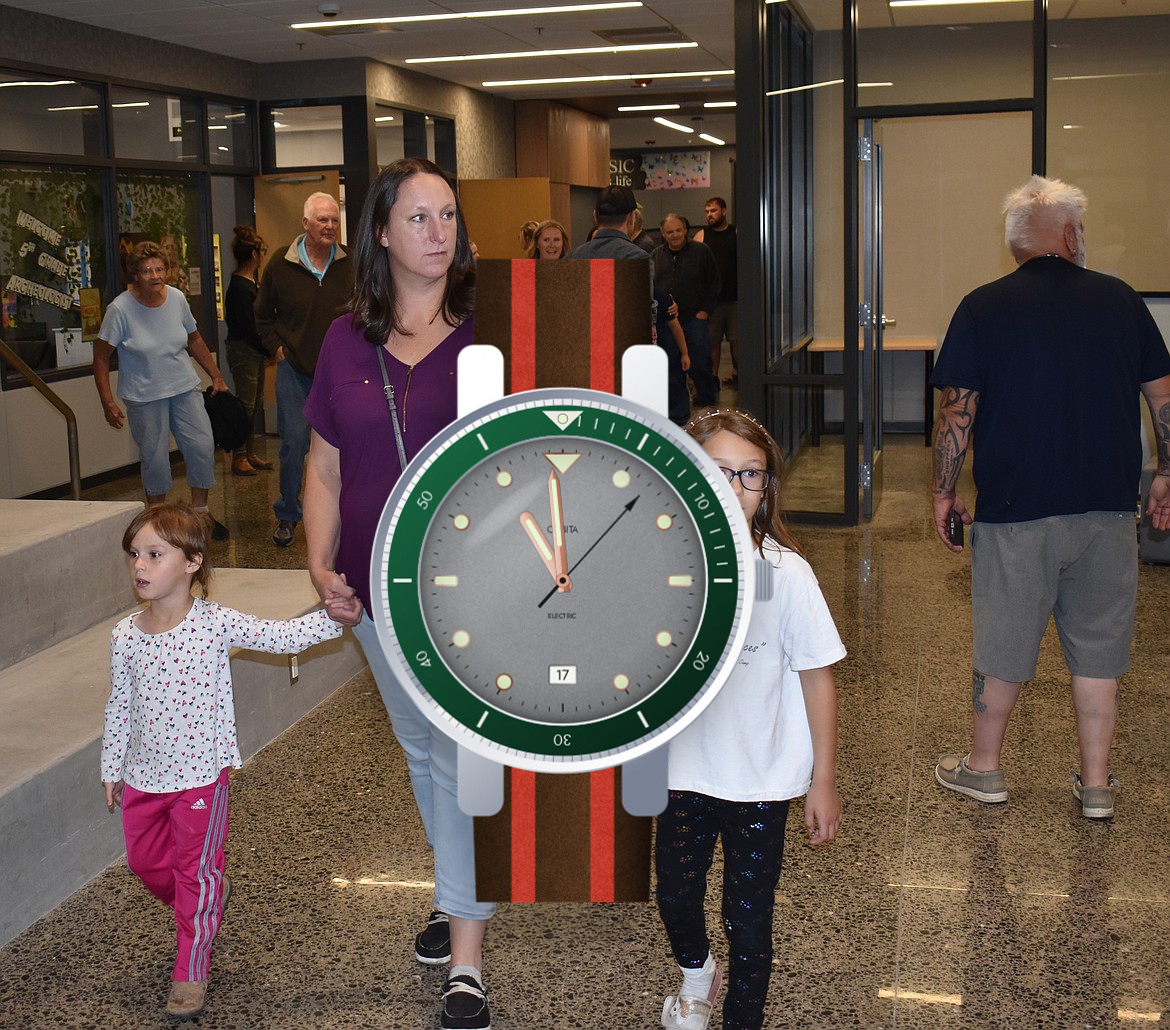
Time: {"hour": 10, "minute": 59, "second": 7}
